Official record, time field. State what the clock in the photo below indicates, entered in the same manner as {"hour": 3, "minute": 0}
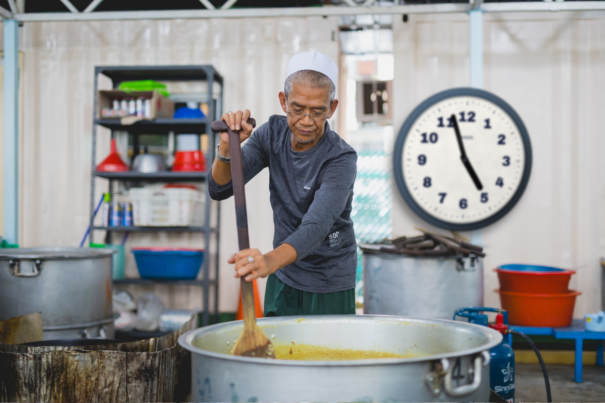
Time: {"hour": 4, "minute": 57}
